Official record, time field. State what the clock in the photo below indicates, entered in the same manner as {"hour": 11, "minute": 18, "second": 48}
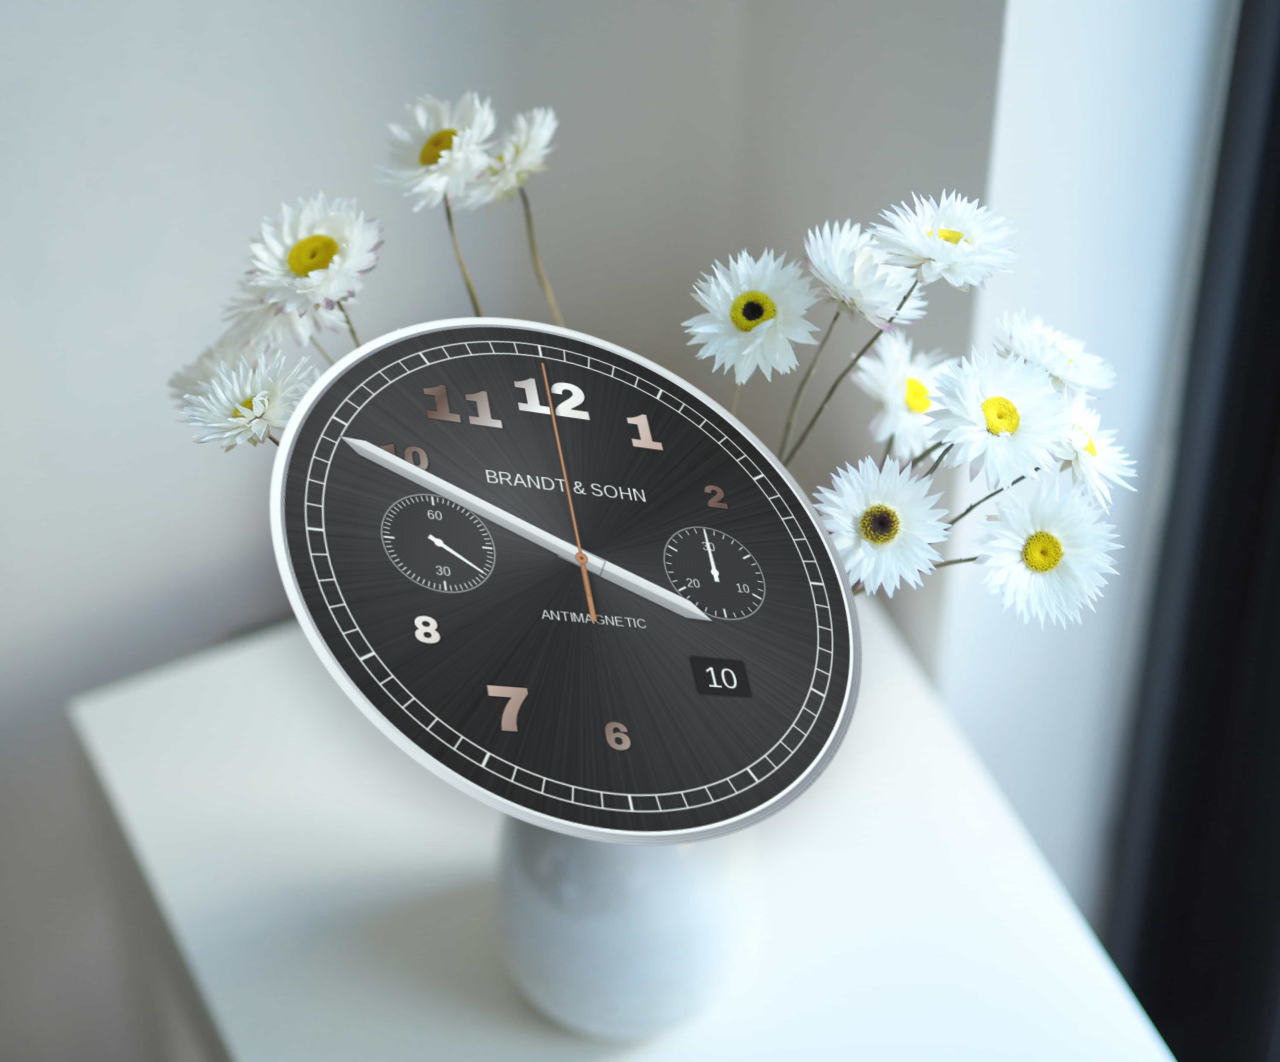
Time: {"hour": 3, "minute": 49, "second": 21}
